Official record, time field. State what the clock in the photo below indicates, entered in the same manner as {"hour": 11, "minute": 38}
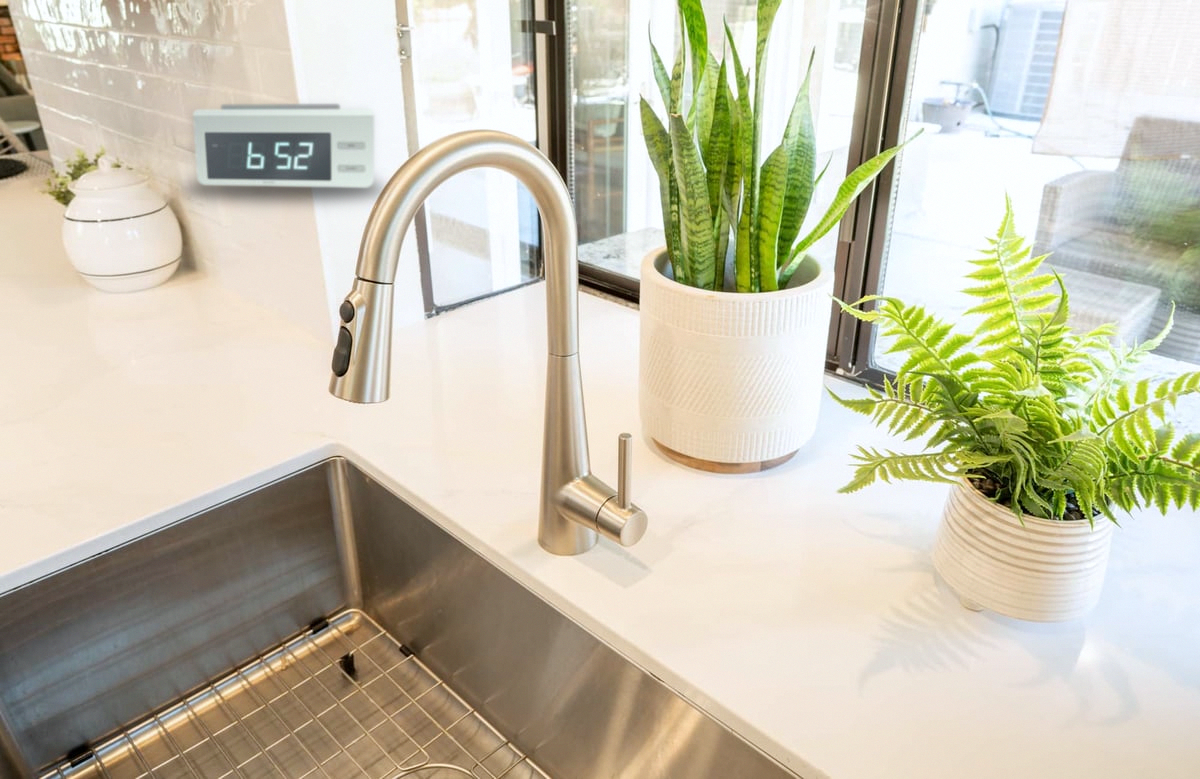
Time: {"hour": 6, "minute": 52}
